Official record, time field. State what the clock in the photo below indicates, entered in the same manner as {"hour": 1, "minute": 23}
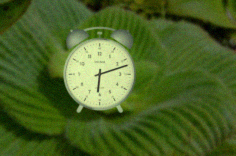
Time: {"hour": 6, "minute": 12}
